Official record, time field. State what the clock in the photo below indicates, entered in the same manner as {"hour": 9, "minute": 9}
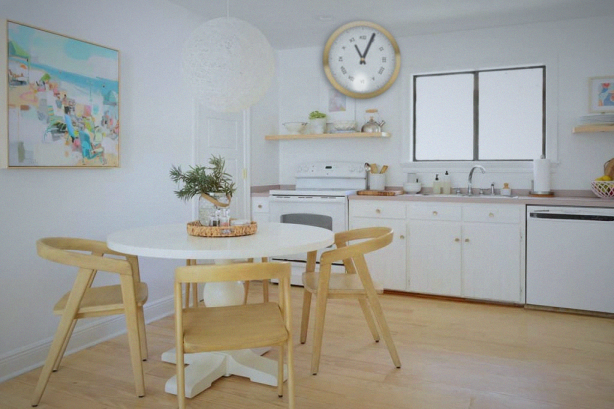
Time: {"hour": 11, "minute": 4}
